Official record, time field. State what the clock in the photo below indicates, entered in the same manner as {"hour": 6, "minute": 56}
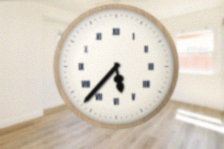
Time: {"hour": 5, "minute": 37}
